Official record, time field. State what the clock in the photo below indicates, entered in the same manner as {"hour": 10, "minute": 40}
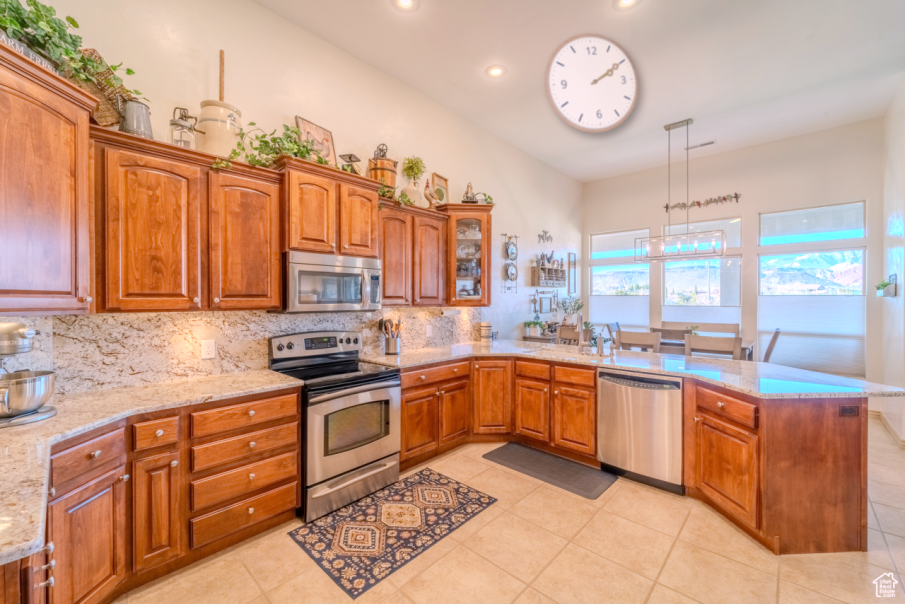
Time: {"hour": 2, "minute": 10}
